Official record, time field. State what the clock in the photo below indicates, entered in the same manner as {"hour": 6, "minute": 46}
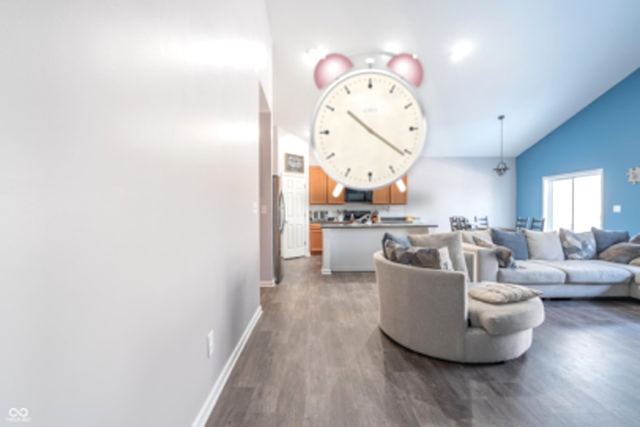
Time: {"hour": 10, "minute": 21}
